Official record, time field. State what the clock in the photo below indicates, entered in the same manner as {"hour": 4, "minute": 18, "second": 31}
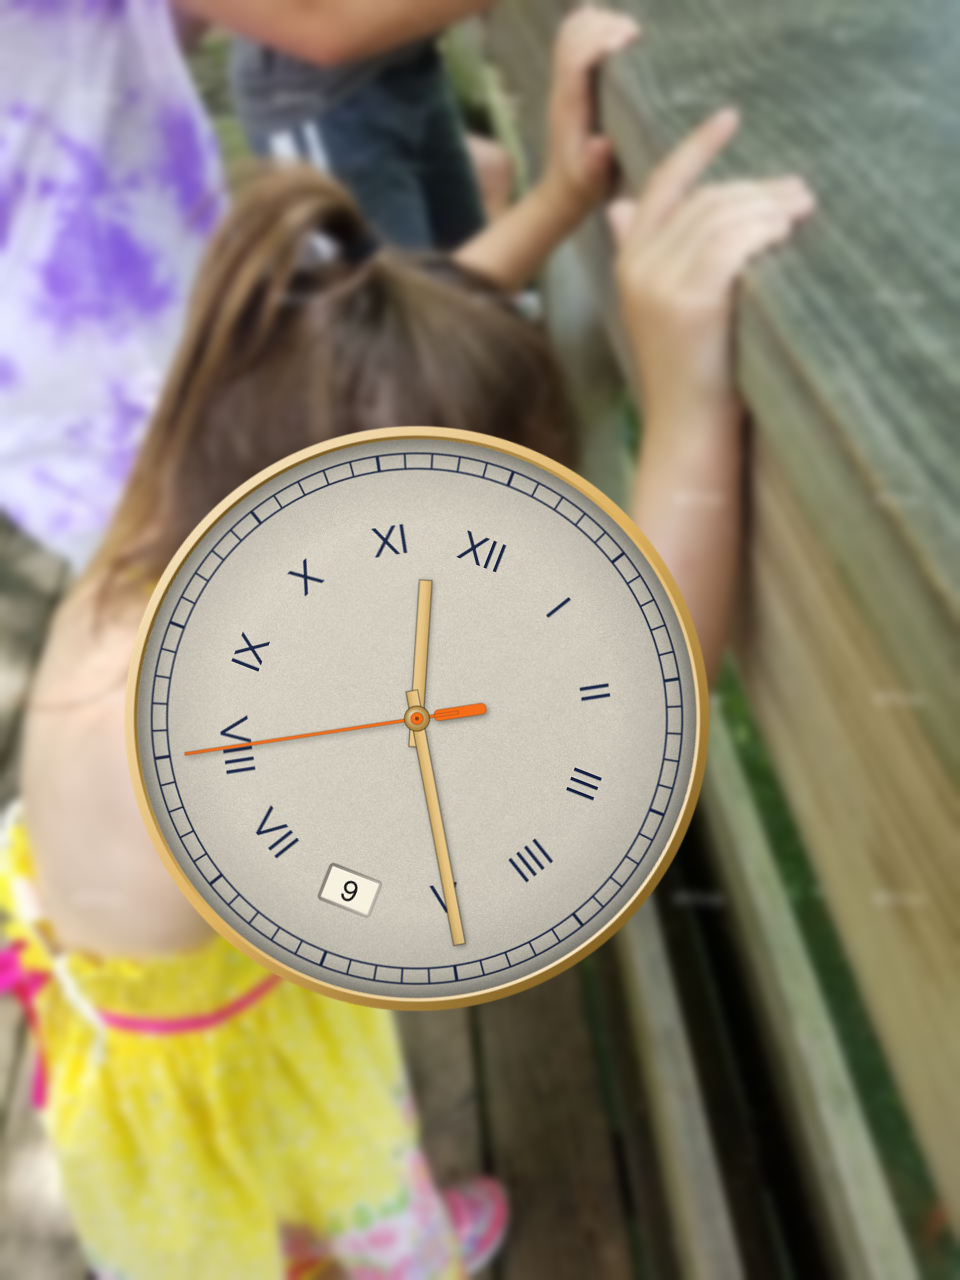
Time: {"hour": 11, "minute": 24, "second": 40}
